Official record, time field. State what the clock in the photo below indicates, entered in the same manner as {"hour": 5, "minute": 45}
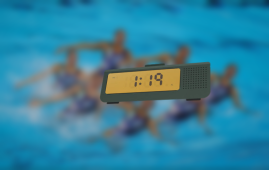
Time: {"hour": 1, "minute": 19}
